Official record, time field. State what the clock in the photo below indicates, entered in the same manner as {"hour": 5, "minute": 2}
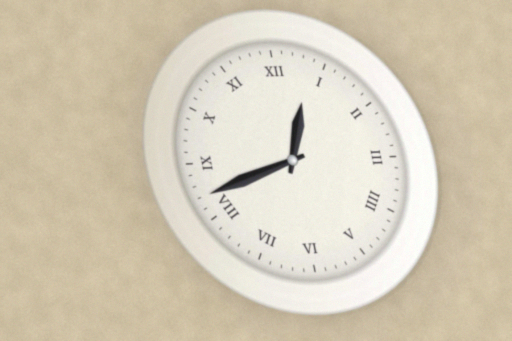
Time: {"hour": 12, "minute": 42}
